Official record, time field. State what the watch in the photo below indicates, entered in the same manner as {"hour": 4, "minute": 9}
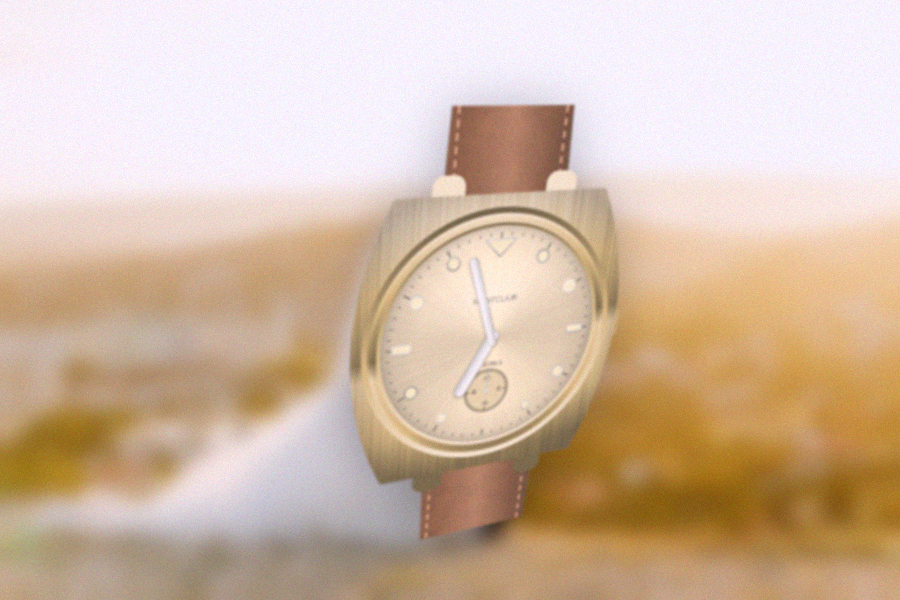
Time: {"hour": 6, "minute": 57}
